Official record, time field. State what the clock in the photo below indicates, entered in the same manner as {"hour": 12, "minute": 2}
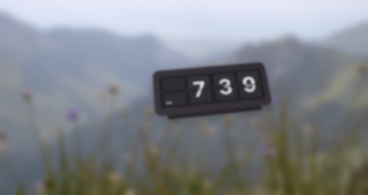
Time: {"hour": 7, "minute": 39}
